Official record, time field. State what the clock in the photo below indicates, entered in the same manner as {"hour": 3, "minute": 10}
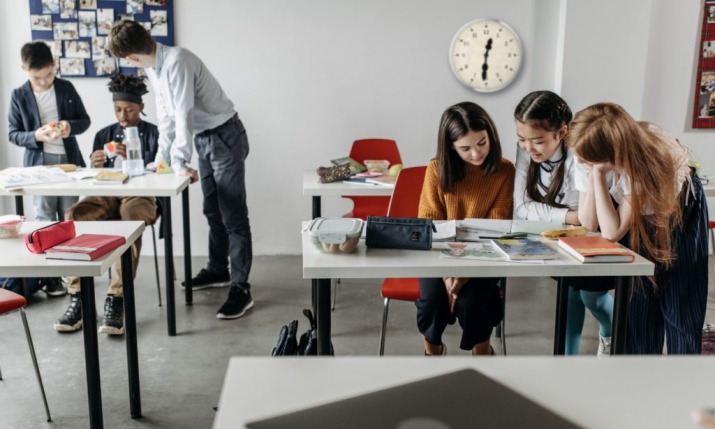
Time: {"hour": 12, "minute": 31}
